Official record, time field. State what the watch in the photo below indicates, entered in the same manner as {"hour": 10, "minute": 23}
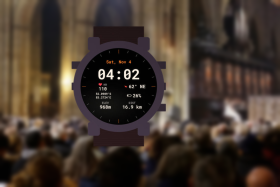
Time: {"hour": 4, "minute": 2}
